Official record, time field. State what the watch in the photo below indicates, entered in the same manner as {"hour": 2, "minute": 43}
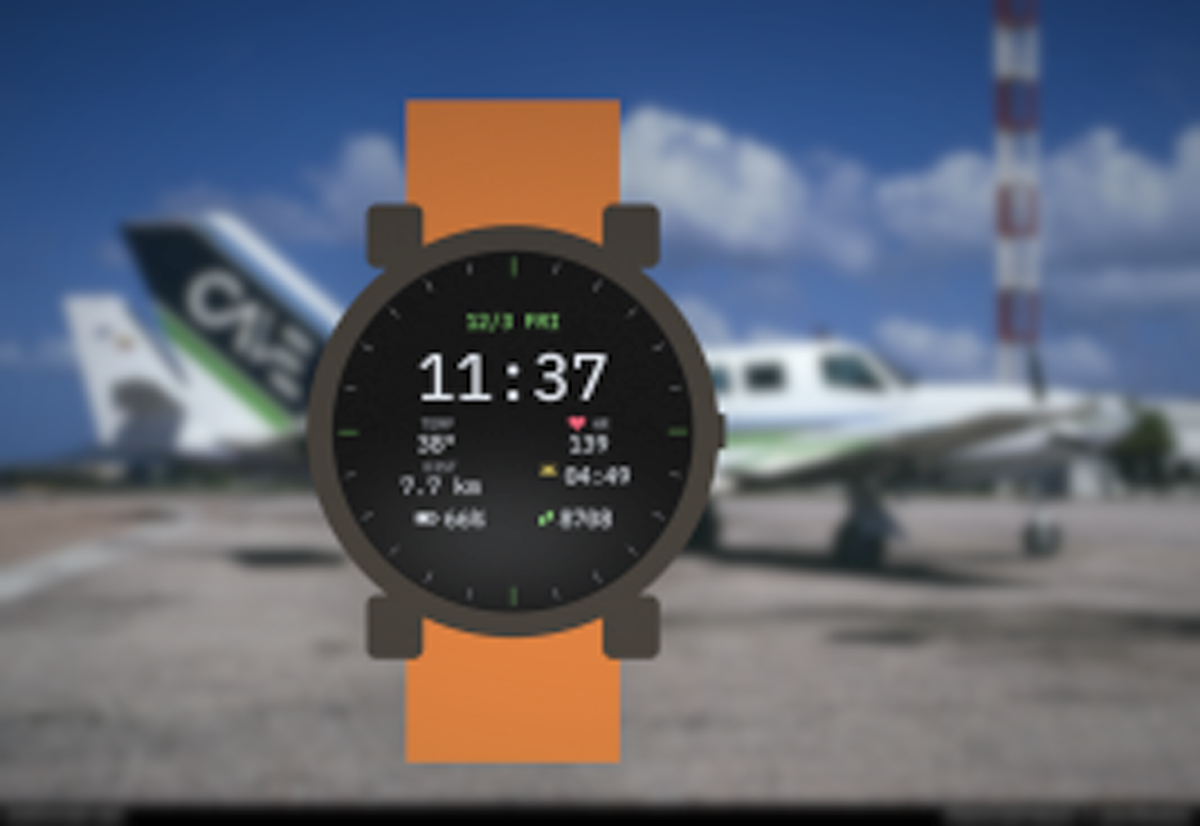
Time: {"hour": 11, "minute": 37}
